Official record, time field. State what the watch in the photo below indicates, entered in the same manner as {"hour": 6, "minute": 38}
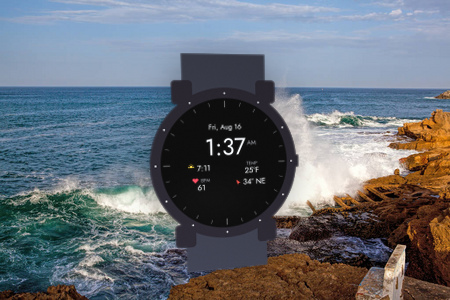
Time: {"hour": 1, "minute": 37}
